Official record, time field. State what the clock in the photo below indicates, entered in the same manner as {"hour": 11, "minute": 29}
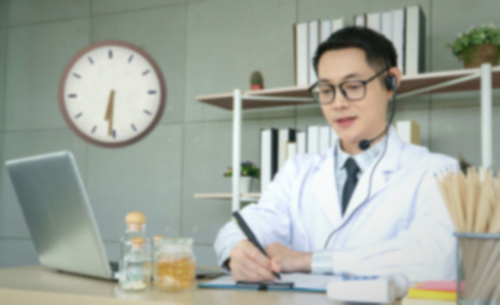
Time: {"hour": 6, "minute": 31}
